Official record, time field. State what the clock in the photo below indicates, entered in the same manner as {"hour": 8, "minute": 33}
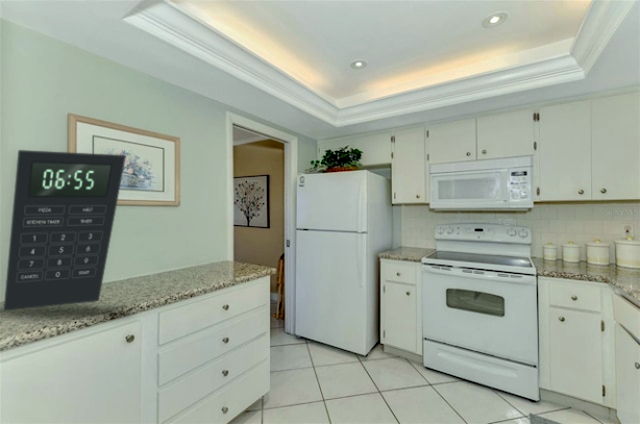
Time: {"hour": 6, "minute": 55}
